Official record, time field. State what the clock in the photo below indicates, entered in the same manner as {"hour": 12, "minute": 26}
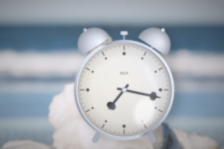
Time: {"hour": 7, "minute": 17}
